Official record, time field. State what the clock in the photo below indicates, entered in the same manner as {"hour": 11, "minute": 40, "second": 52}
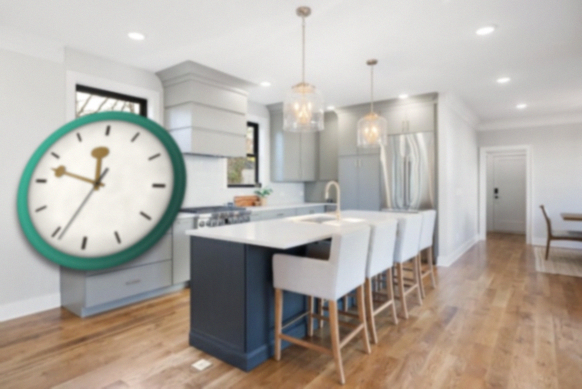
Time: {"hour": 11, "minute": 47, "second": 34}
